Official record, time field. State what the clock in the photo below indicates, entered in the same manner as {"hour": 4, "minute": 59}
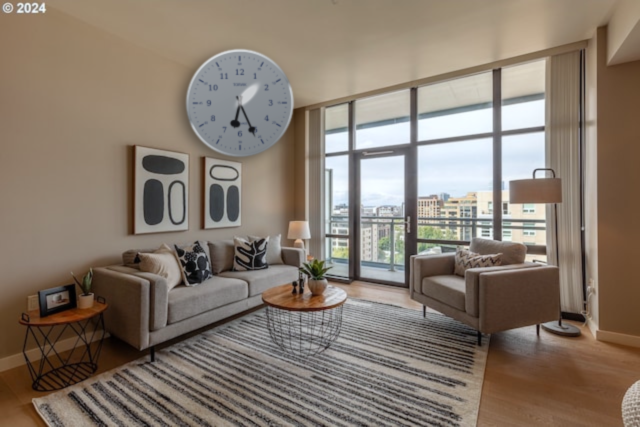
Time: {"hour": 6, "minute": 26}
